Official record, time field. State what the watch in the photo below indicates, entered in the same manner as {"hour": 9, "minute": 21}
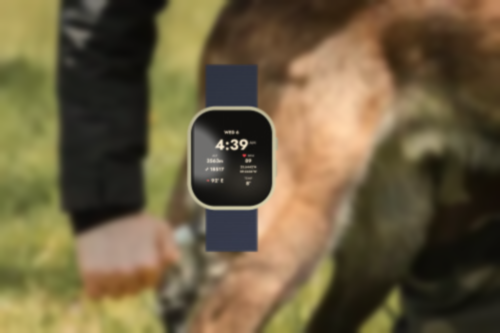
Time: {"hour": 4, "minute": 39}
